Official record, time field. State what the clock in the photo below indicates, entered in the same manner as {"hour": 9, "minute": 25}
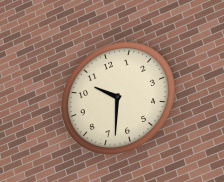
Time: {"hour": 10, "minute": 33}
